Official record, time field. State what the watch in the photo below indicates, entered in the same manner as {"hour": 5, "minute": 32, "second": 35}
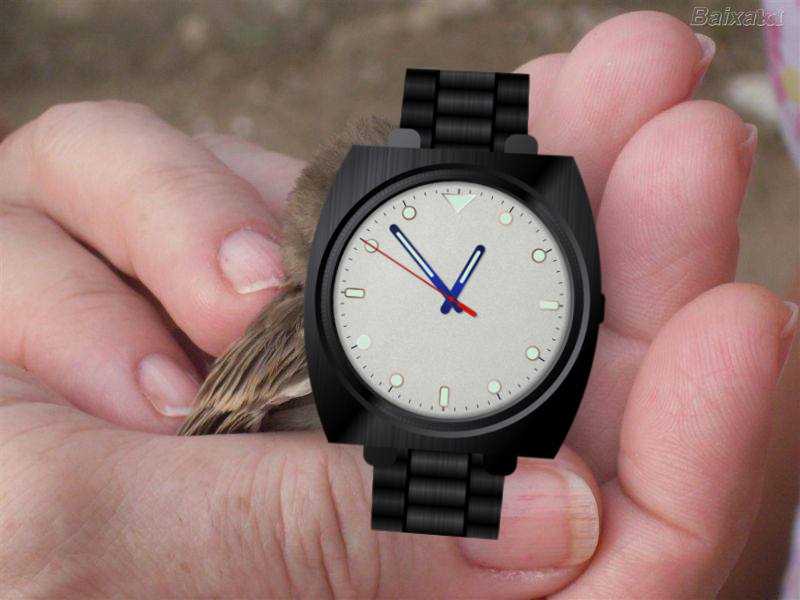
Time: {"hour": 12, "minute": 52, "second": 50}
